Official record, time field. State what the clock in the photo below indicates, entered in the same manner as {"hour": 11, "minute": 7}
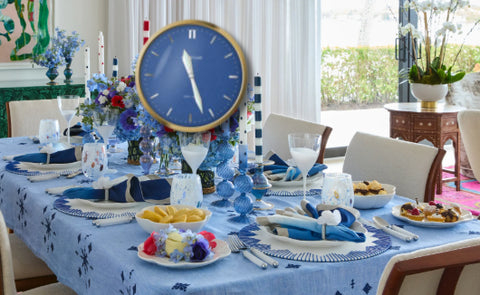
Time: {"hour": 11, "minute": 27}
